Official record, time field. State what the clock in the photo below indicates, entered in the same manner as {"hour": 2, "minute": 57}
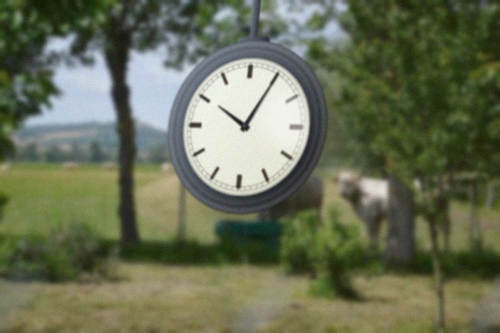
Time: {"hour": 10, "minute": 5}
